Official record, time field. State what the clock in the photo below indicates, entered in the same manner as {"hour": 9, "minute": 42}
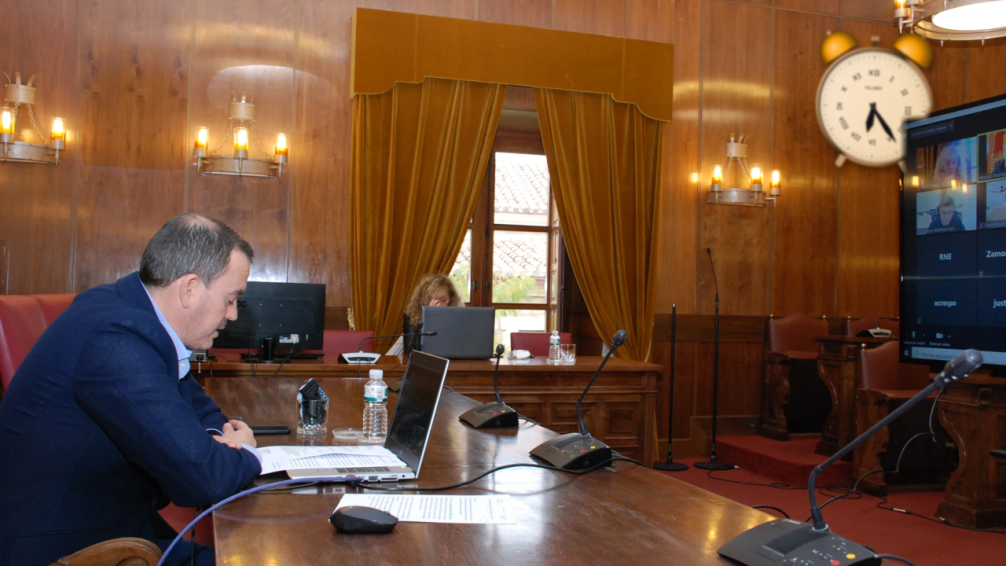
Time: {"hour": 6, "minute": 24}
